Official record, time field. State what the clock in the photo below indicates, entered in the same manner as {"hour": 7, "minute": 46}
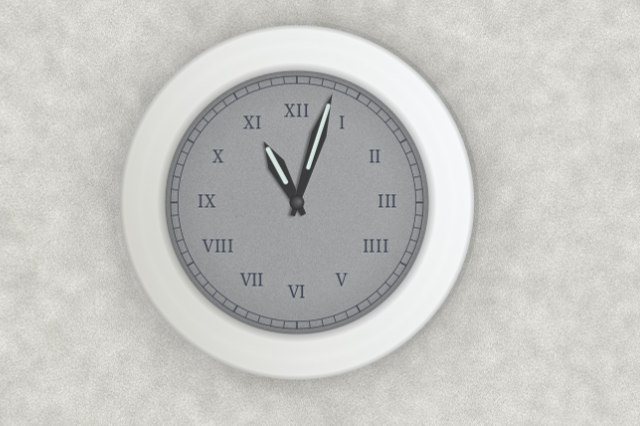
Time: {"hour": 11, "minute": 3}
